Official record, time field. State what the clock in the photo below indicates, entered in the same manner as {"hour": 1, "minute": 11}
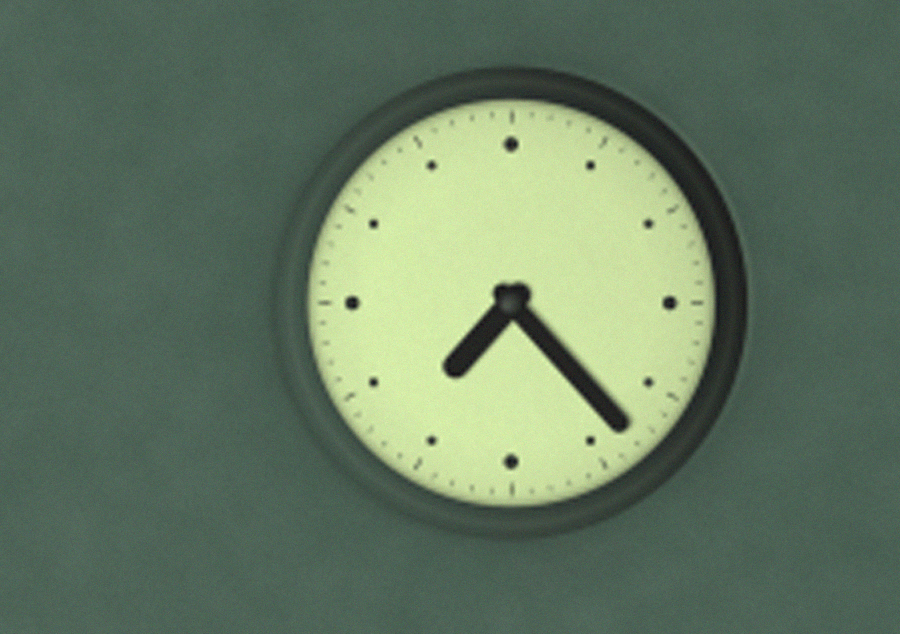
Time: {"hour": 7, "minute": 23}
